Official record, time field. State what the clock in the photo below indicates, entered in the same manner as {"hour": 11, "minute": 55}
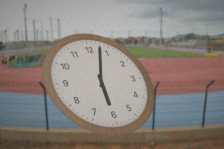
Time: {"hour": 6, "minute": 3}
